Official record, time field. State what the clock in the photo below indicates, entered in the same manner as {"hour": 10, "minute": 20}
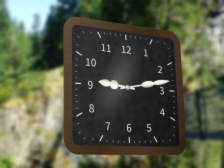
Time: {"hour": 9, "minute": 13}
